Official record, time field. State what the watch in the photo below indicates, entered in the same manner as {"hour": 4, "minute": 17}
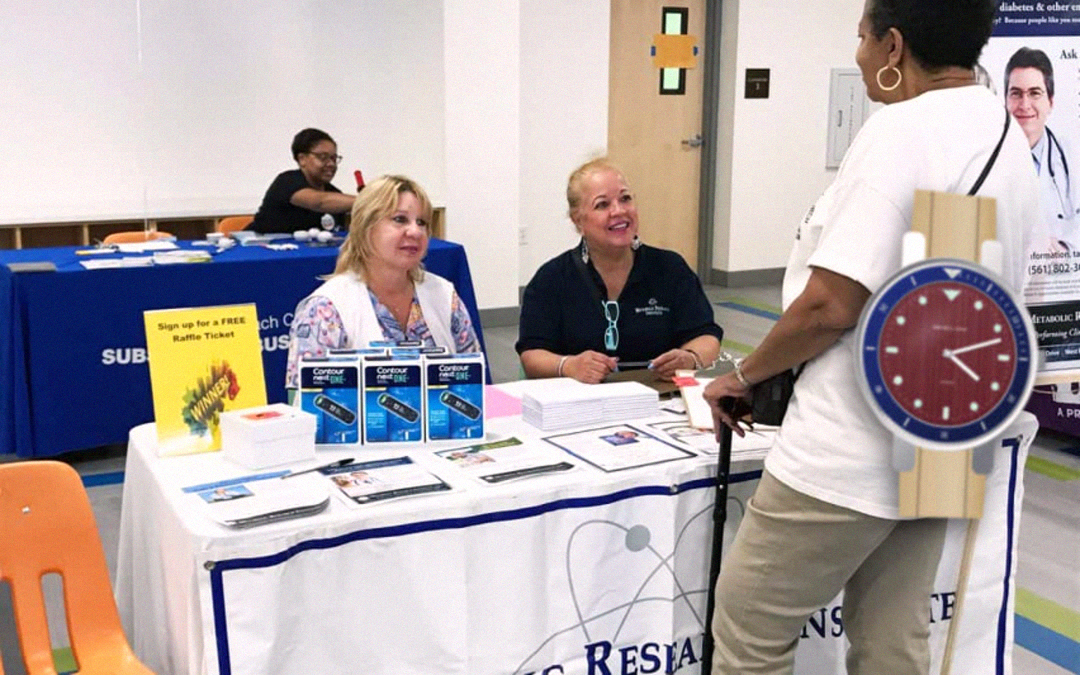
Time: {"hour": 4, "minute": 12}
